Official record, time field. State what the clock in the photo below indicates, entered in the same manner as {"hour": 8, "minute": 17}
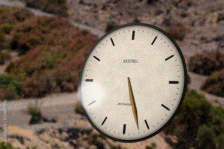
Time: {"hour": 5, "minute": 27}
